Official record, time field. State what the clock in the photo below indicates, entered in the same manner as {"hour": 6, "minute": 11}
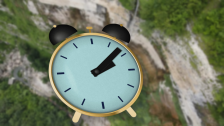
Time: {"hour": 2, "minute": 8}
